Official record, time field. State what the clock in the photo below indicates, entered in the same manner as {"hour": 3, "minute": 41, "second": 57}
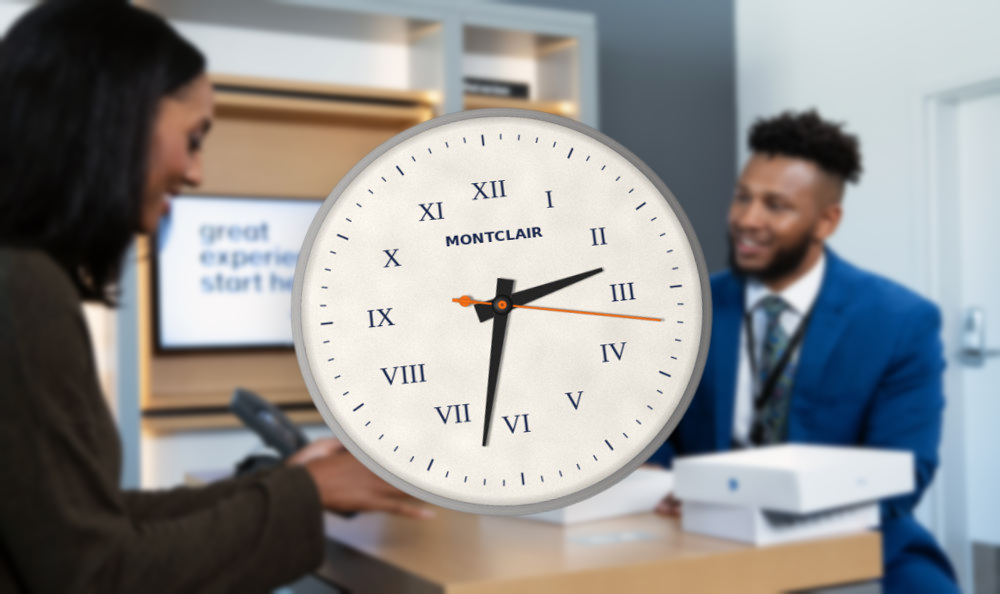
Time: {"hour": 2, "minute": 32, "second": 17}
